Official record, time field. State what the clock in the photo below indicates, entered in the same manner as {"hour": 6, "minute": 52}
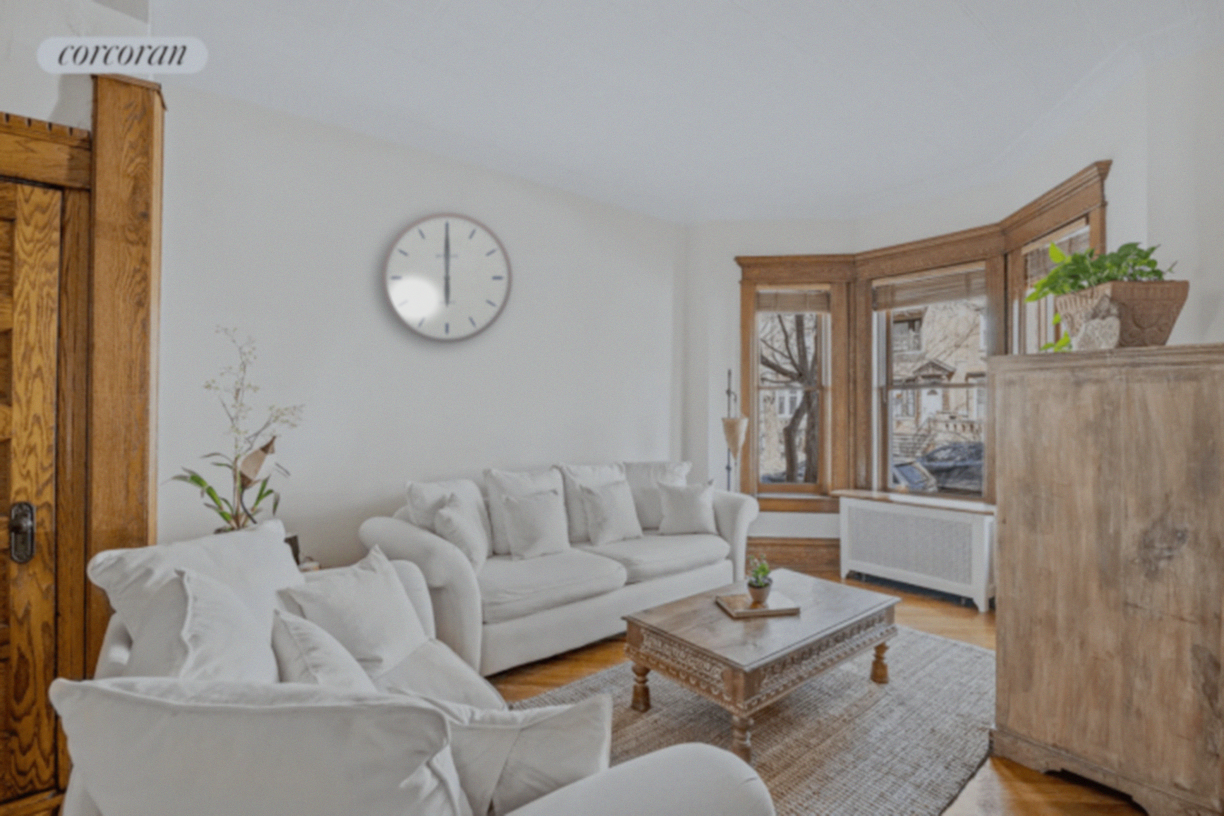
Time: {"hour": 6, "minute": 0}
